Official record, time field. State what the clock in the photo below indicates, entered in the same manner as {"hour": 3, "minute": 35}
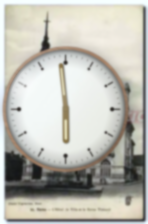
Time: {"hour": 5, "minute": 59}
